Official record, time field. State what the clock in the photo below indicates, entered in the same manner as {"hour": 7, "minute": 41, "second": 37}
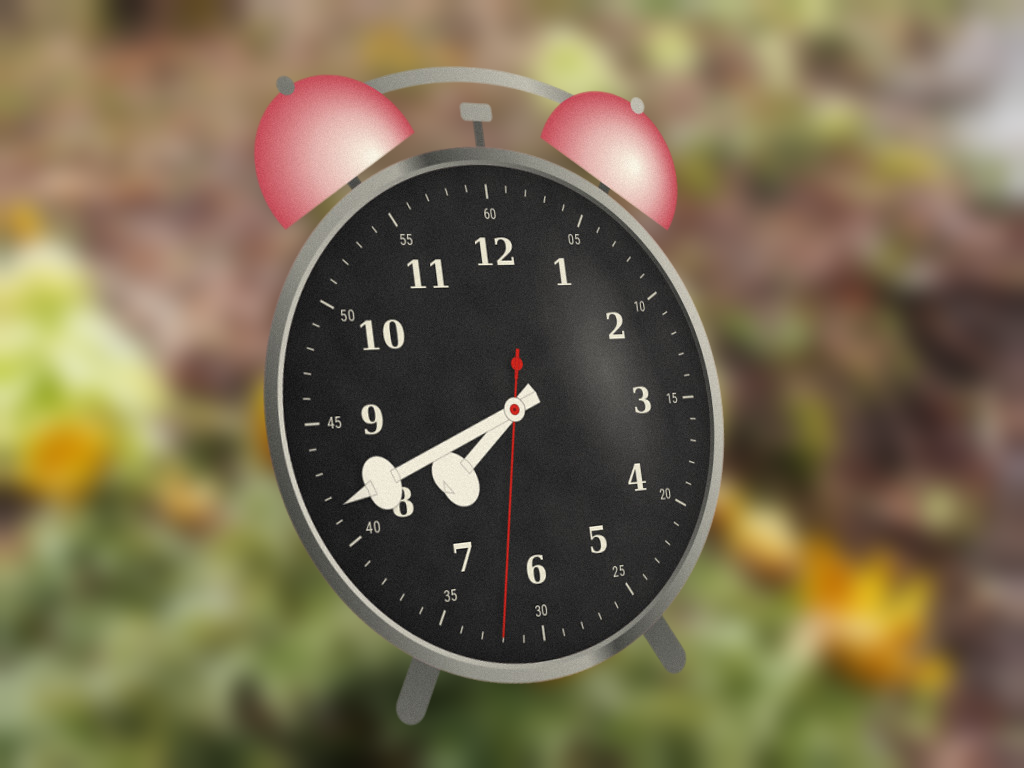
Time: {"hour": 7, "minute": 41, "second": 32}
